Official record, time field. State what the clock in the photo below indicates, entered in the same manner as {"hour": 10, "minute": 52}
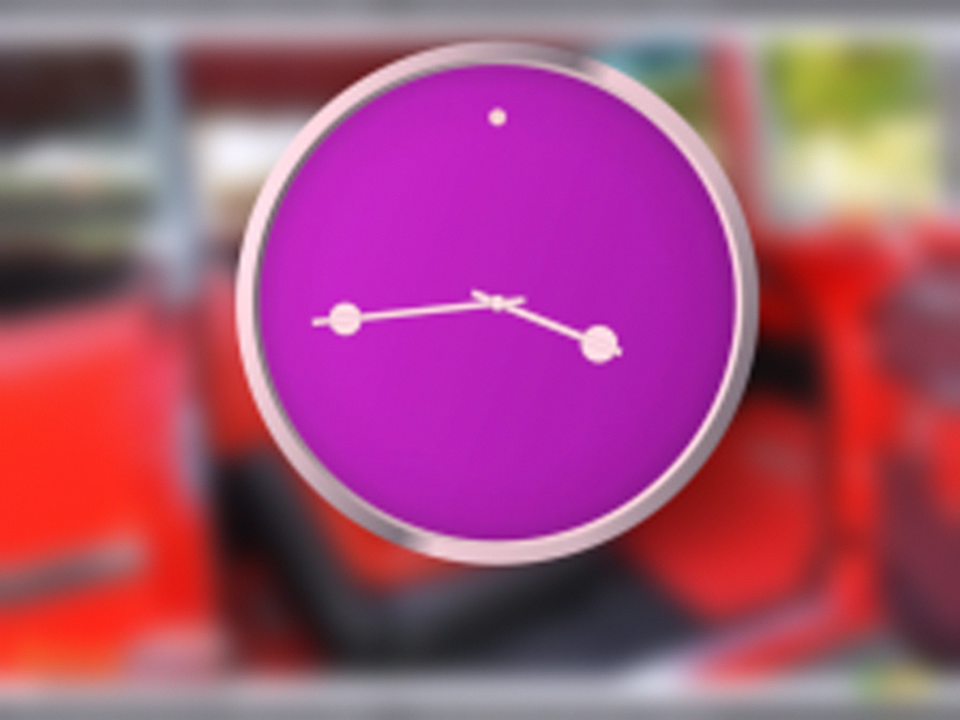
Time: {"hour": 3, "minute": 44}
